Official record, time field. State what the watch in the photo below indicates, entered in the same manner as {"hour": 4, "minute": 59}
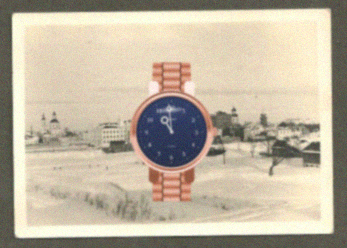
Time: {"hour": 10, "minute": 59}
